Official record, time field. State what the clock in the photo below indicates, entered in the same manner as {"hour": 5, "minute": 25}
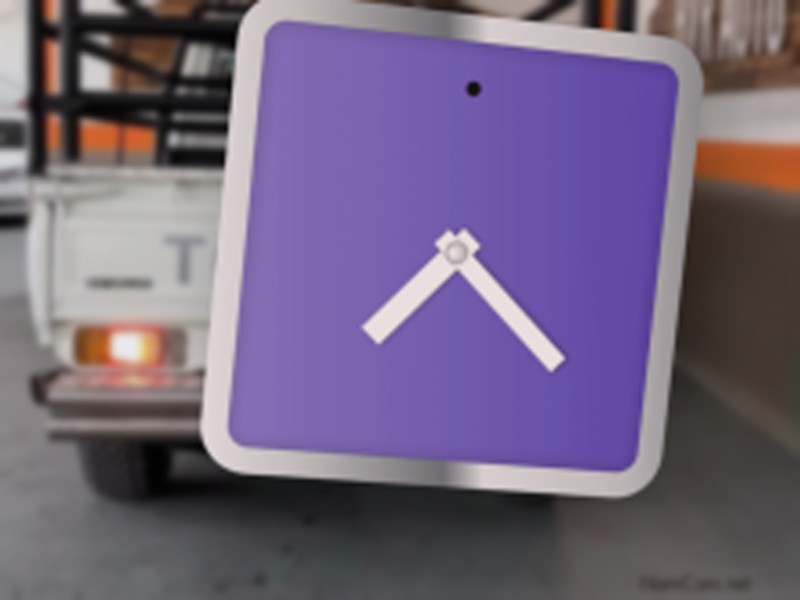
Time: {"hour": 7, "minute": 22}
